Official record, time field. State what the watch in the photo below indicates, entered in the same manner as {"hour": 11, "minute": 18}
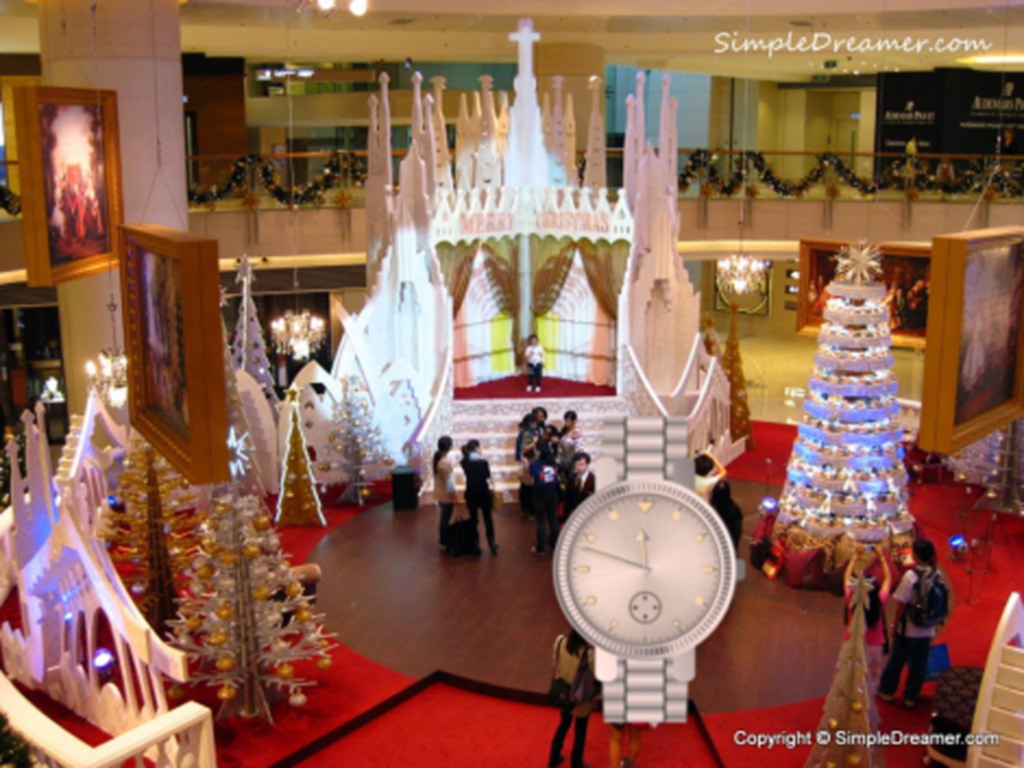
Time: {"hour": 11, "minute": 48}
